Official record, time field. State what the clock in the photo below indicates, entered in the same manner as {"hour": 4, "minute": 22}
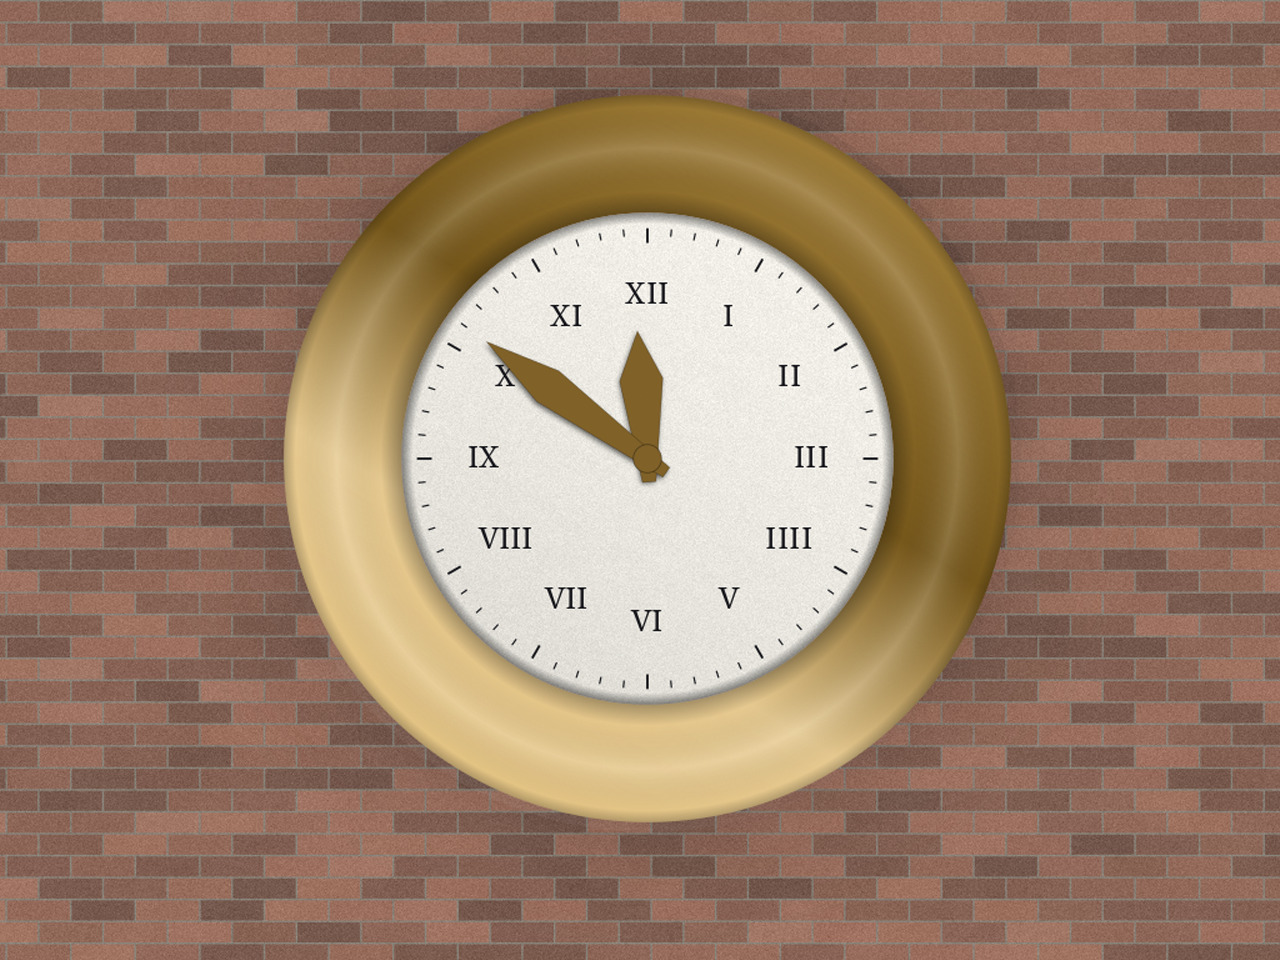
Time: {"hour": 11, "minute": 51}
